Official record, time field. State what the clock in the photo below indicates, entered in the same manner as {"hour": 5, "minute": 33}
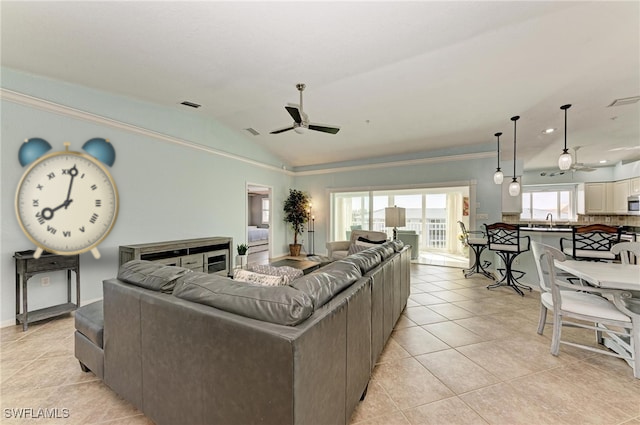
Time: {"hour": 8, "minute": 2}
